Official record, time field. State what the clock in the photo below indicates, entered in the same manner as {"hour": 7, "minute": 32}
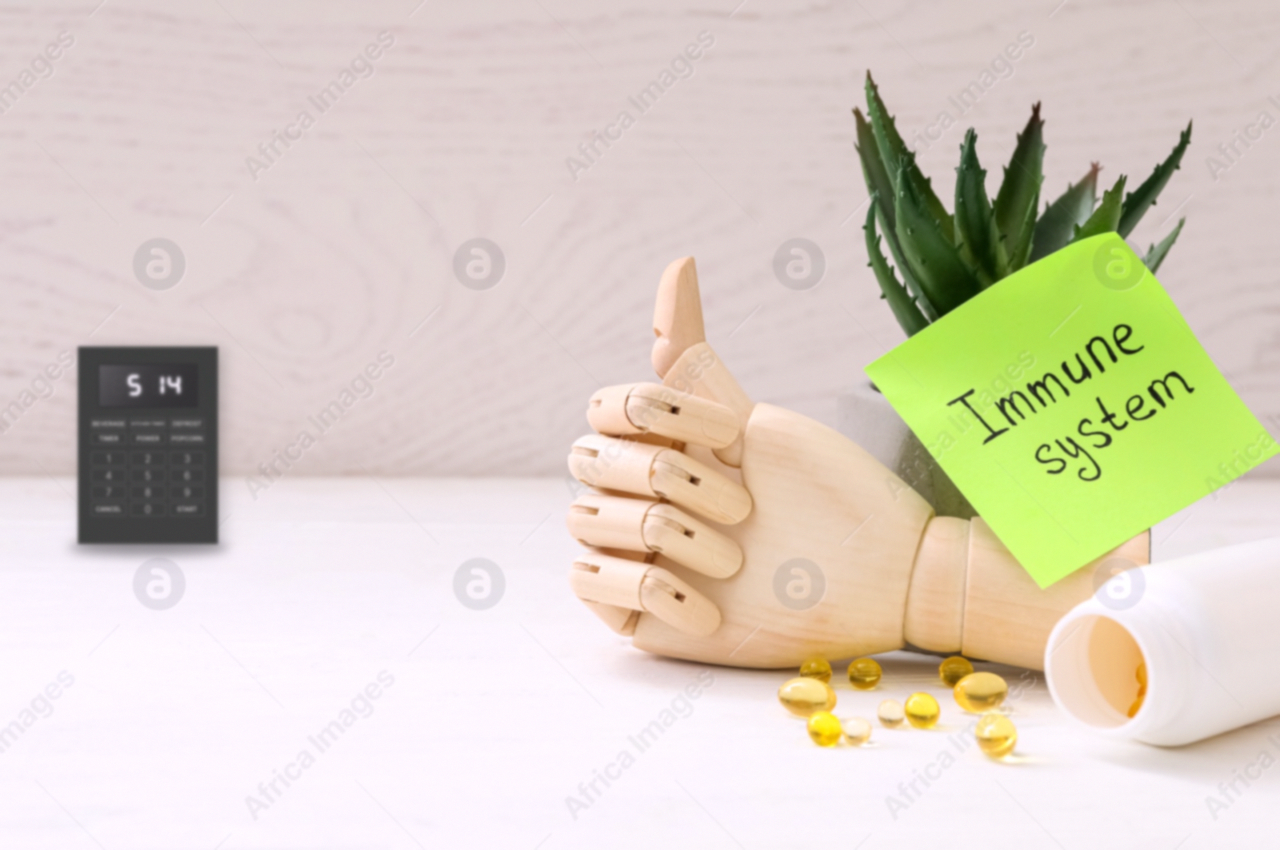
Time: {"hour": 5, "minute": 14}
